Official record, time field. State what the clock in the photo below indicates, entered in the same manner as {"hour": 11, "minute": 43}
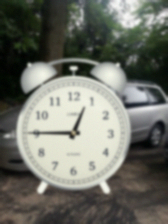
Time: {"hour": 12, "minute": 45}
